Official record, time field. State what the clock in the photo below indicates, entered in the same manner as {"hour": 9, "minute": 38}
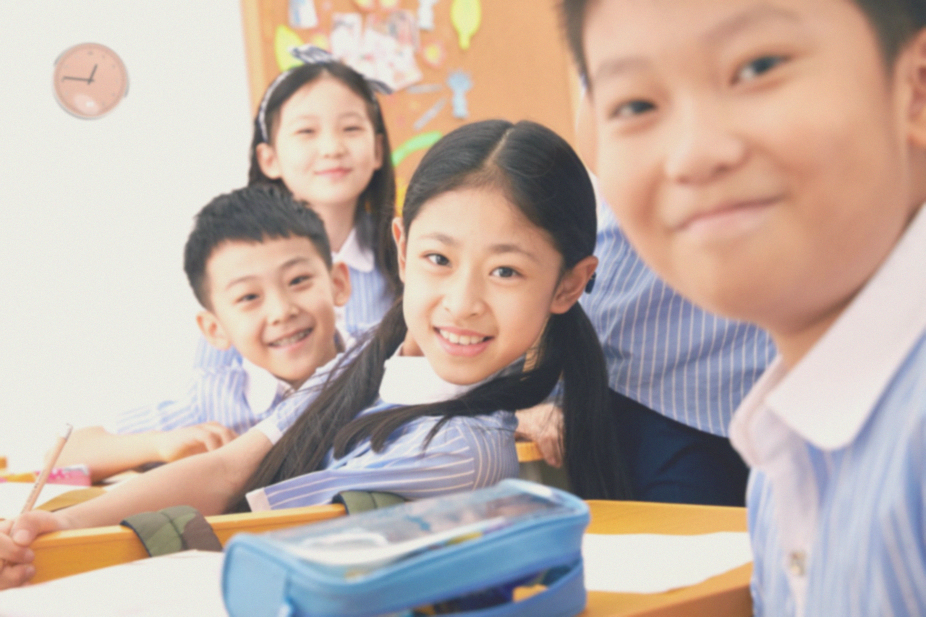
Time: {"hour": 12, "minute": 46}
